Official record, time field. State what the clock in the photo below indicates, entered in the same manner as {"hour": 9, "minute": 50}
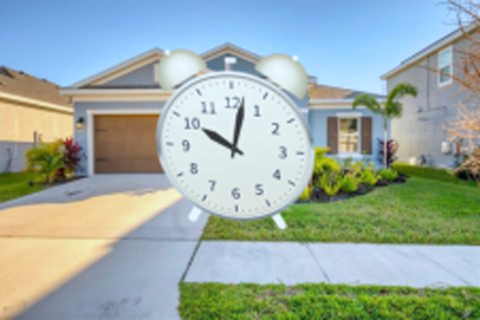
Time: {"hour": 10, "minute": 2}
